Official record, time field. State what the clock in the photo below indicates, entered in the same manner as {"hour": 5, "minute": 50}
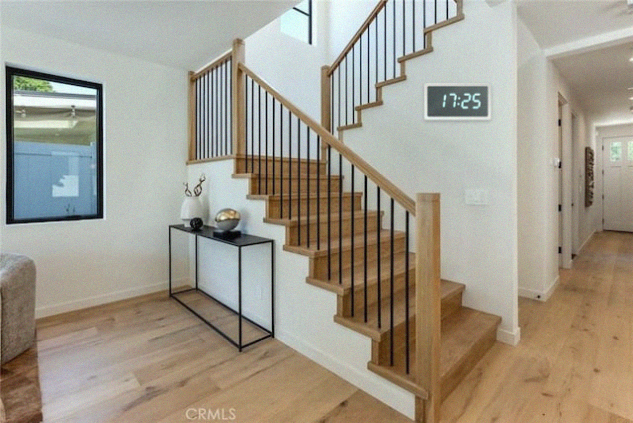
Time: {"hour": 17, "minute": 25}
